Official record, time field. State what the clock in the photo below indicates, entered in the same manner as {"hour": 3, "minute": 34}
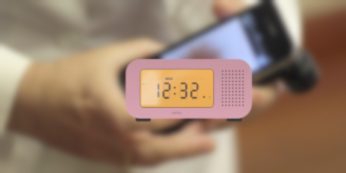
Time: {"hour": 12, "minute": 32}
